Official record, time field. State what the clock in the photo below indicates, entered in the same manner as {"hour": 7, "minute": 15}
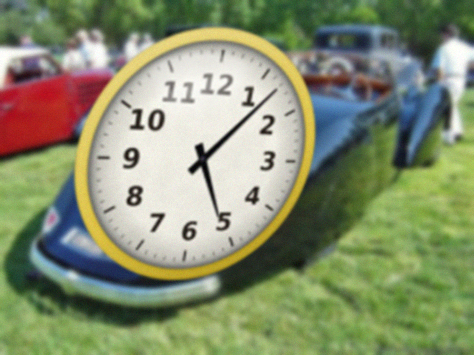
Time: {"hour": 5, "minute": 7}
